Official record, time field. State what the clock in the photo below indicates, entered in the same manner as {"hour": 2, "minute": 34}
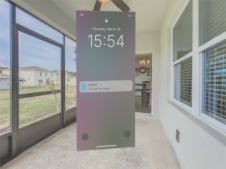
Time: {"hour": 15, "minute": 54}
